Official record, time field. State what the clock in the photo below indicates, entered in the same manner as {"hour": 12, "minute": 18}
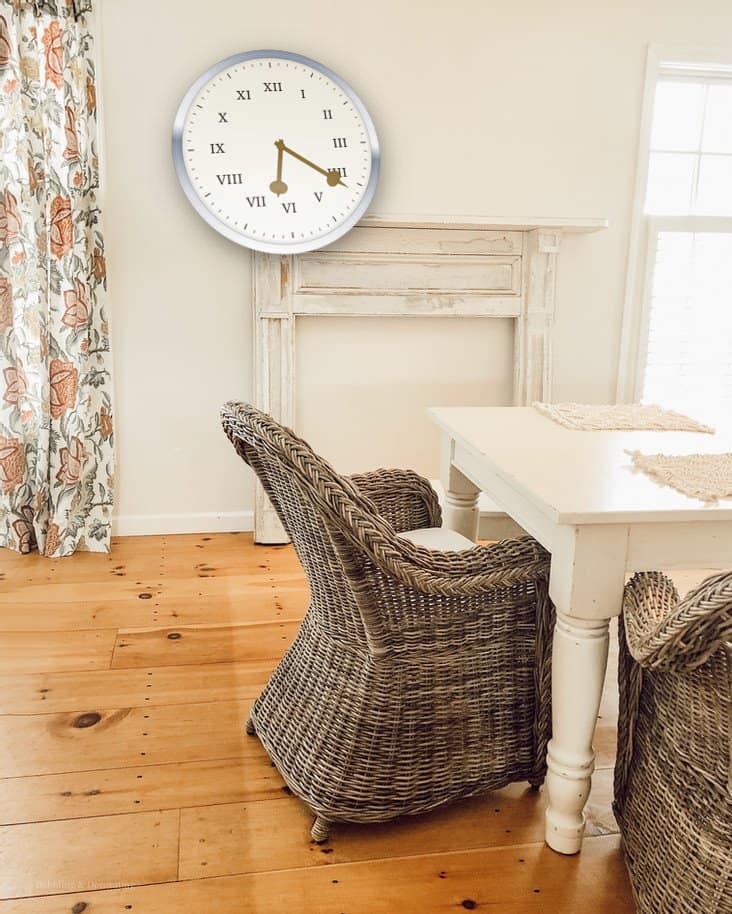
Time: {"hour": 6, "minute": 21}
